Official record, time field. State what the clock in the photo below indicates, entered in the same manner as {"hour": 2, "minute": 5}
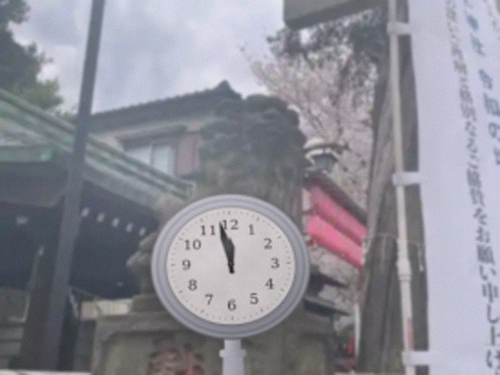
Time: {"hour": 11, "minute": 58}
